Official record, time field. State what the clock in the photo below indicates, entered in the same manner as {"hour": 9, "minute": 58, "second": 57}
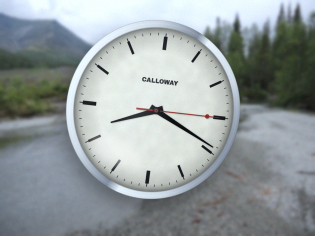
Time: {"hour": 8, "minute": 19, "second": 15}
